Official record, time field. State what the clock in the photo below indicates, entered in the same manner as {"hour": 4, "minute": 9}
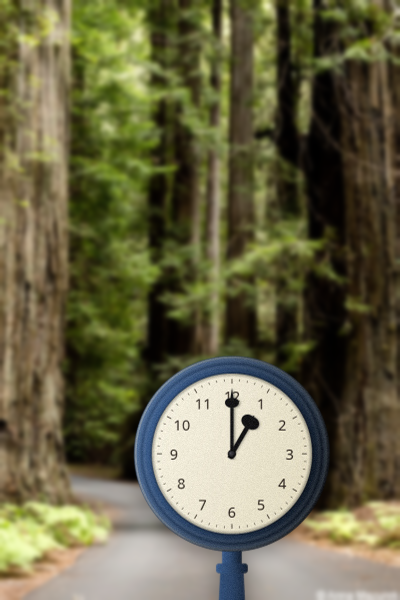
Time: {"hour": 1, "minute": 0}
